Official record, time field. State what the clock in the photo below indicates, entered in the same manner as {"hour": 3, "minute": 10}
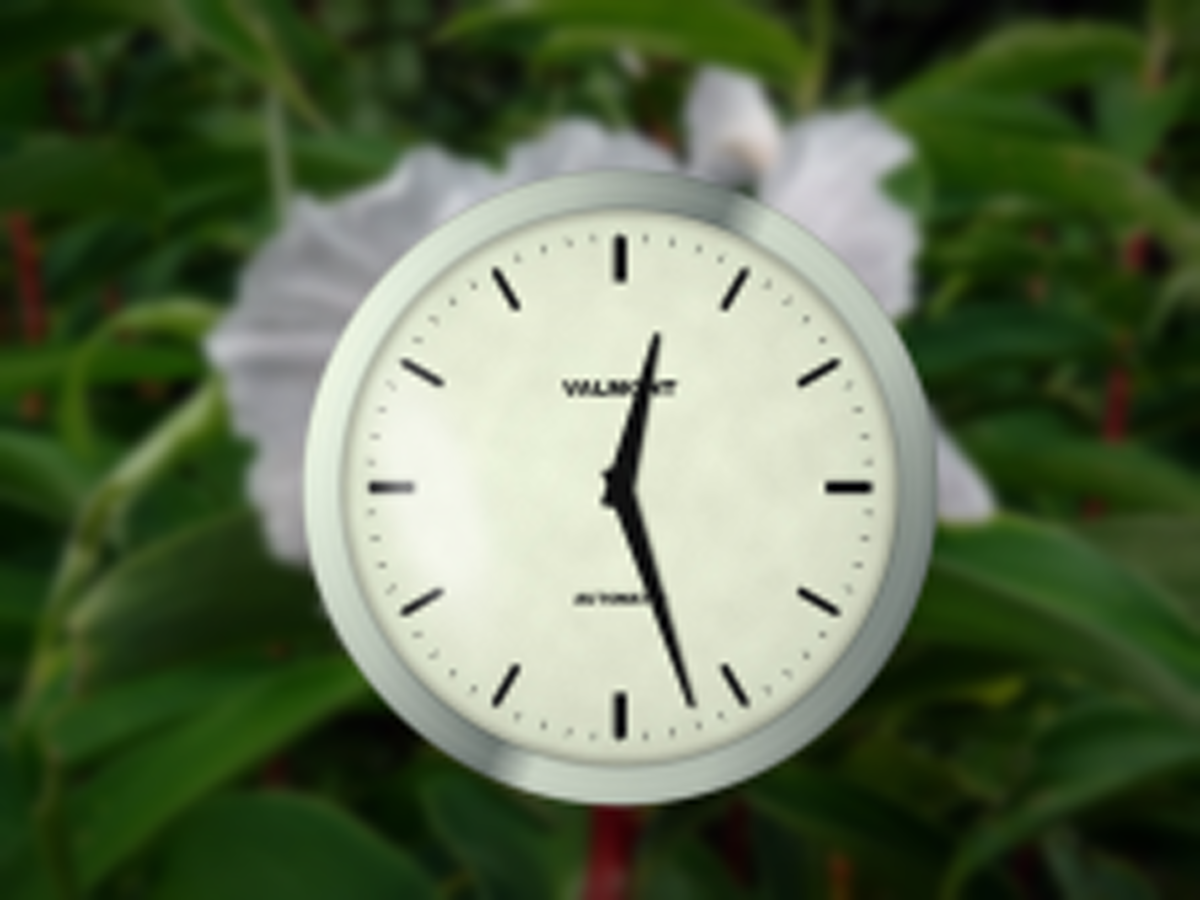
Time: {"hour": 12, "minute": 27}
